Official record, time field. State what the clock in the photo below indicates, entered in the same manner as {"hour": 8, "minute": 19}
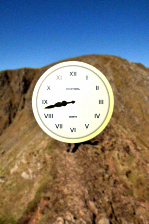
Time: {"hour": 8, "minute": 43}
